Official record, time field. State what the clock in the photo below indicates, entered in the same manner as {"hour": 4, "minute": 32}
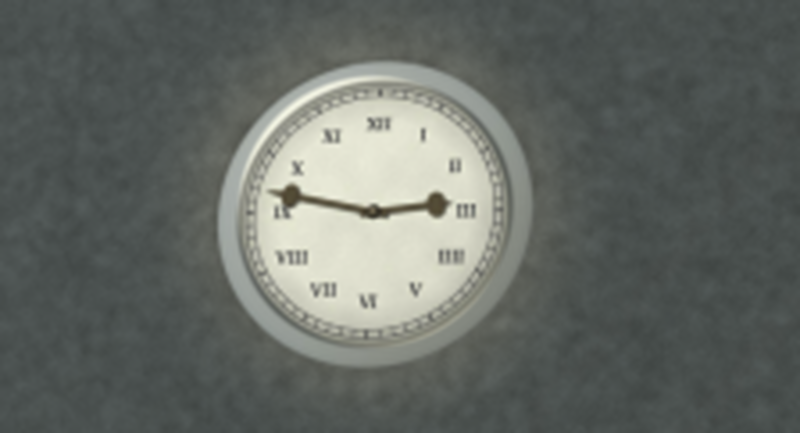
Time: {"hour": 2, "minute": 47}
